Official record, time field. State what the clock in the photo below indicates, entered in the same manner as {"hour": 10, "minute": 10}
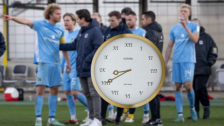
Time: {"hour": 8, "minute": 40}
